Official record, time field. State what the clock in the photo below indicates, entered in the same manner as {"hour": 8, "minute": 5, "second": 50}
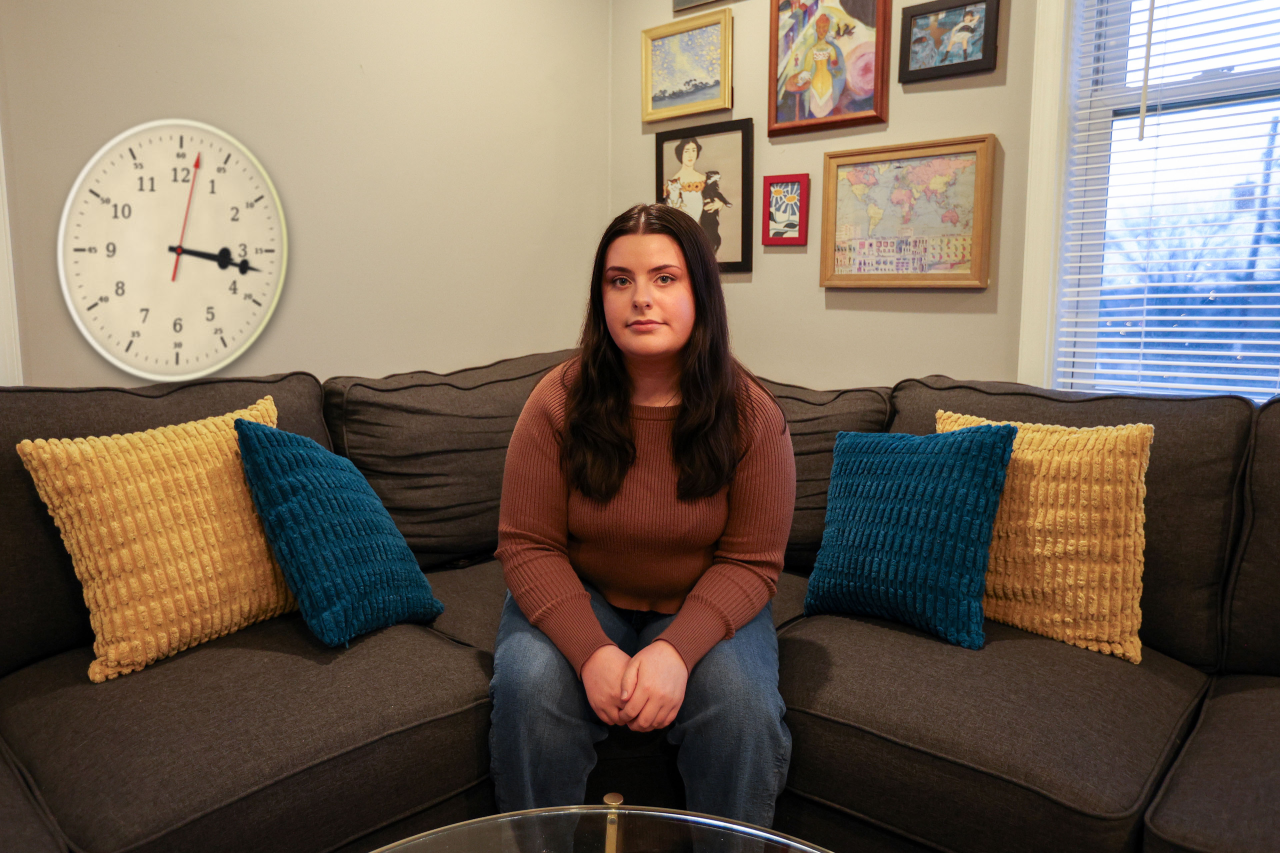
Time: {"hour": 3, "minute": 17, "second": 2}
